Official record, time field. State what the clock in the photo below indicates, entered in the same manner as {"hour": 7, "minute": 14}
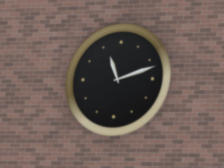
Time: {"hour": 11, "minute": 12}
